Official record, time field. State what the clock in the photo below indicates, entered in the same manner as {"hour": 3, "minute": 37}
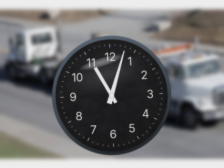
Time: {"hour": 11, "minute": 3}
